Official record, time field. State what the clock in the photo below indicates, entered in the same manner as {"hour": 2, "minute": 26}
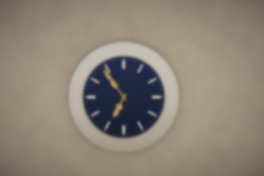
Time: {"hour": 6, "minute": 54}
